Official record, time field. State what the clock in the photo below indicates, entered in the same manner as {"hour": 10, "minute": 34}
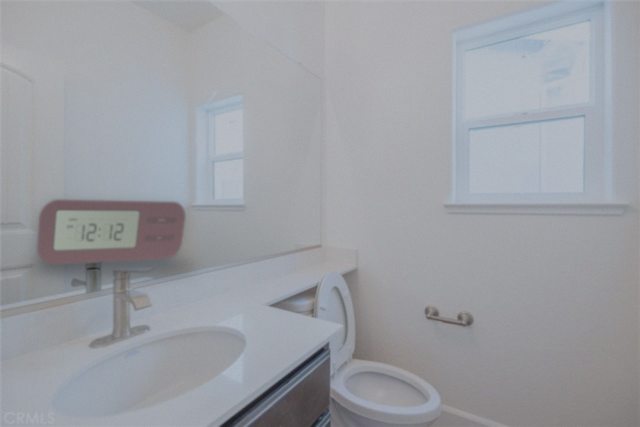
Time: {"hour": 12, "minute": 12}
